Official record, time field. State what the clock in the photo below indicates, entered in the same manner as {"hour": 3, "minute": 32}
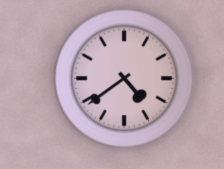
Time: {"hour": 4, "minute": 39}
